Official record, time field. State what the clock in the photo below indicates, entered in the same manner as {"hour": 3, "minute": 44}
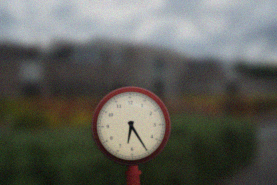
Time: {"hour": 6, "minute": 25}
